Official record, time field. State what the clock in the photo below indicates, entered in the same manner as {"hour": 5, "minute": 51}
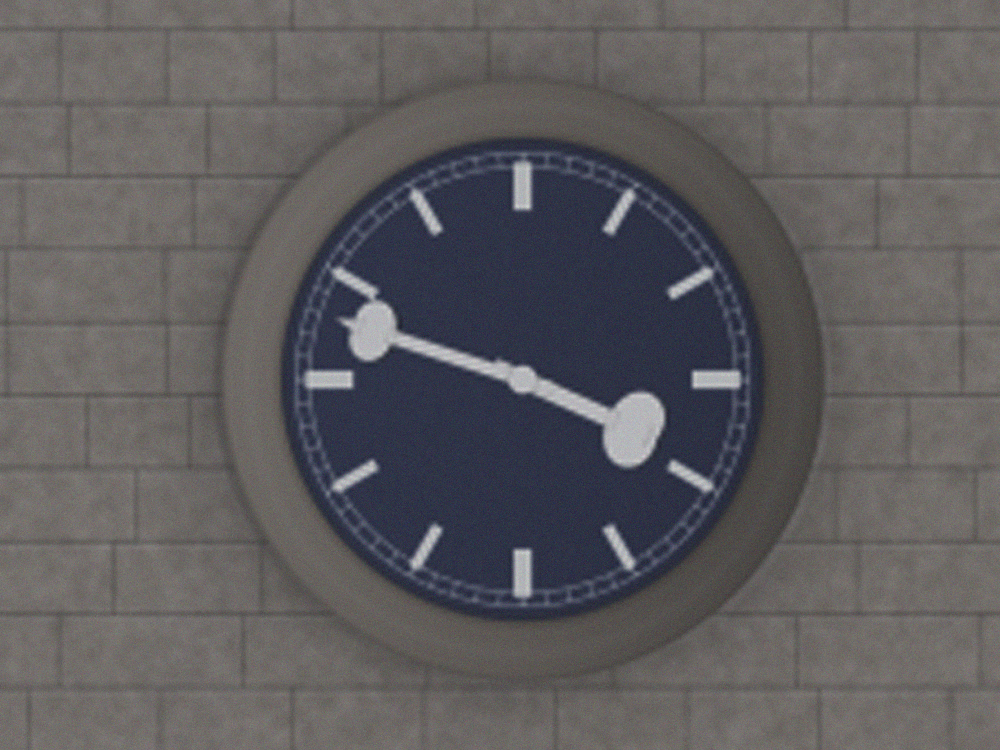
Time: {"hour": 3, "minute": 48}
